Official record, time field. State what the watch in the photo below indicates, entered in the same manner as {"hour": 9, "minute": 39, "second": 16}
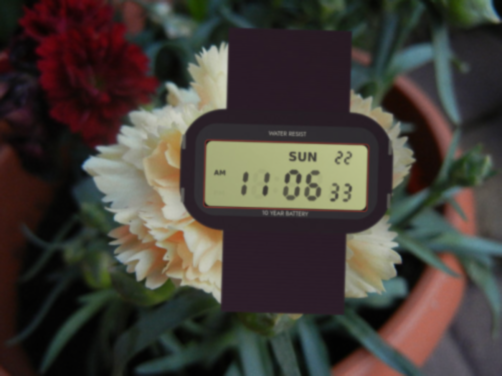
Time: {"hour": 11, "minute": 6, "second": 33}
